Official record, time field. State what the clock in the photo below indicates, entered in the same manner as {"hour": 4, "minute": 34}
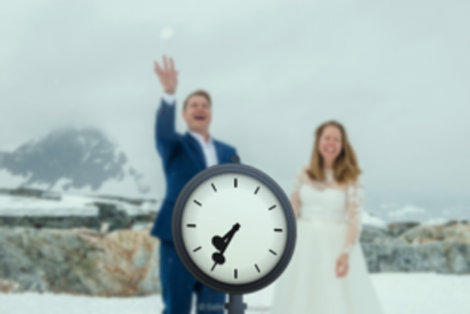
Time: {"hour": 7, "minute": 35}
